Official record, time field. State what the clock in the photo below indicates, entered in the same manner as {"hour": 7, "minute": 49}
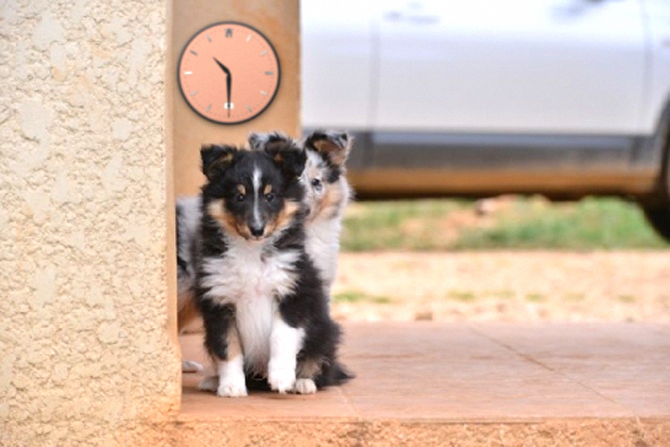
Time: {"hour": 10, "minute": 30}
